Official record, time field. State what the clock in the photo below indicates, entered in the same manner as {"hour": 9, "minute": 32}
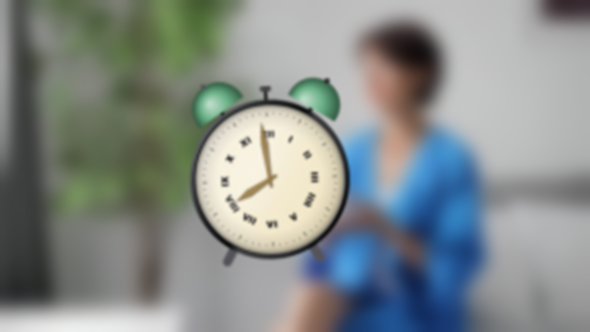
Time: {"hour": 7, "minute": 59}
